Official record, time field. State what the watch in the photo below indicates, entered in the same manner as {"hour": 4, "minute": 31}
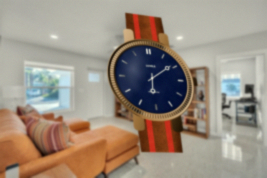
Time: {"hour": 6, "minute": 9}
